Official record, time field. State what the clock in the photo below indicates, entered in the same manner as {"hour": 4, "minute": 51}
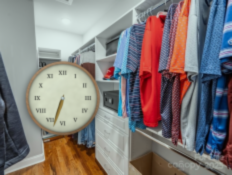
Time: {"hour": 6, "minute": 33}
